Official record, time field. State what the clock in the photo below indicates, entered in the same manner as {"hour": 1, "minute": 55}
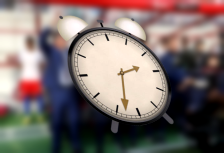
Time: {"hour": 2, "minute": 33}
